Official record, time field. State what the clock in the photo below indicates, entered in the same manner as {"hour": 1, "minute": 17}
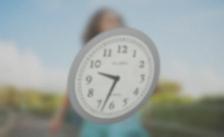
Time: {"hour": 9, "minute": 33}
